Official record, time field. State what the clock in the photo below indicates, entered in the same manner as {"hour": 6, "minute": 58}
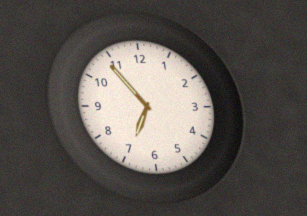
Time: {"hour": 6, "minute": 54}
